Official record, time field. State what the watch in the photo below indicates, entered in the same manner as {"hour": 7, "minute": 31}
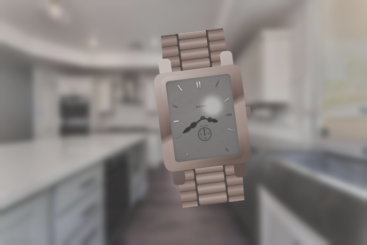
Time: {"hour": 3, "minute": 40}
